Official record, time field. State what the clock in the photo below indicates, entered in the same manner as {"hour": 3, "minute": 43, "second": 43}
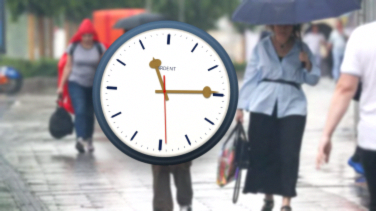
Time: {"hour": 11, "minute": 14, "second": 29}
